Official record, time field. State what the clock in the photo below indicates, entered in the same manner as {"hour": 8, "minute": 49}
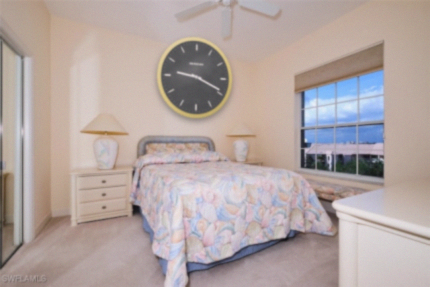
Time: {"hour": 9, "minute": 19}
